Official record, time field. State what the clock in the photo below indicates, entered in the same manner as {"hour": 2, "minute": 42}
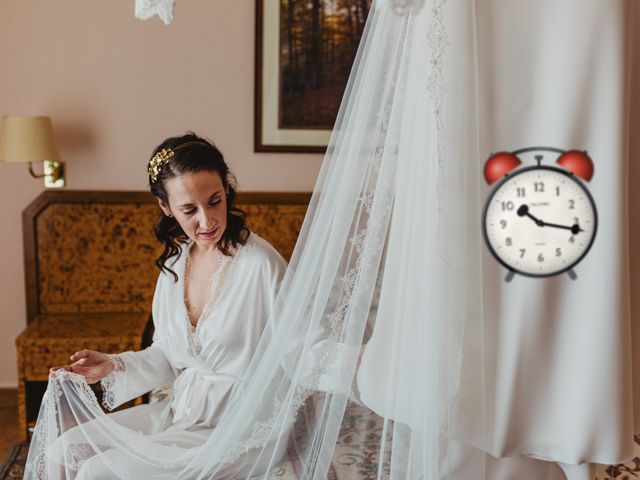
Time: {"hour": 10, "minute": 17}
